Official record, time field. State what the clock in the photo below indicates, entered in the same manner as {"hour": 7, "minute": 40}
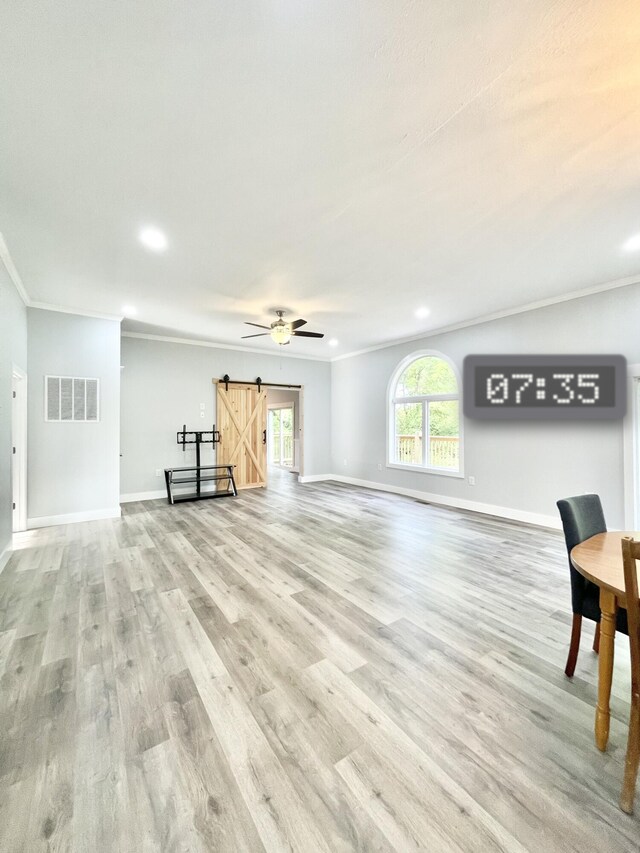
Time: {"hour": 7, "minute": 35}
